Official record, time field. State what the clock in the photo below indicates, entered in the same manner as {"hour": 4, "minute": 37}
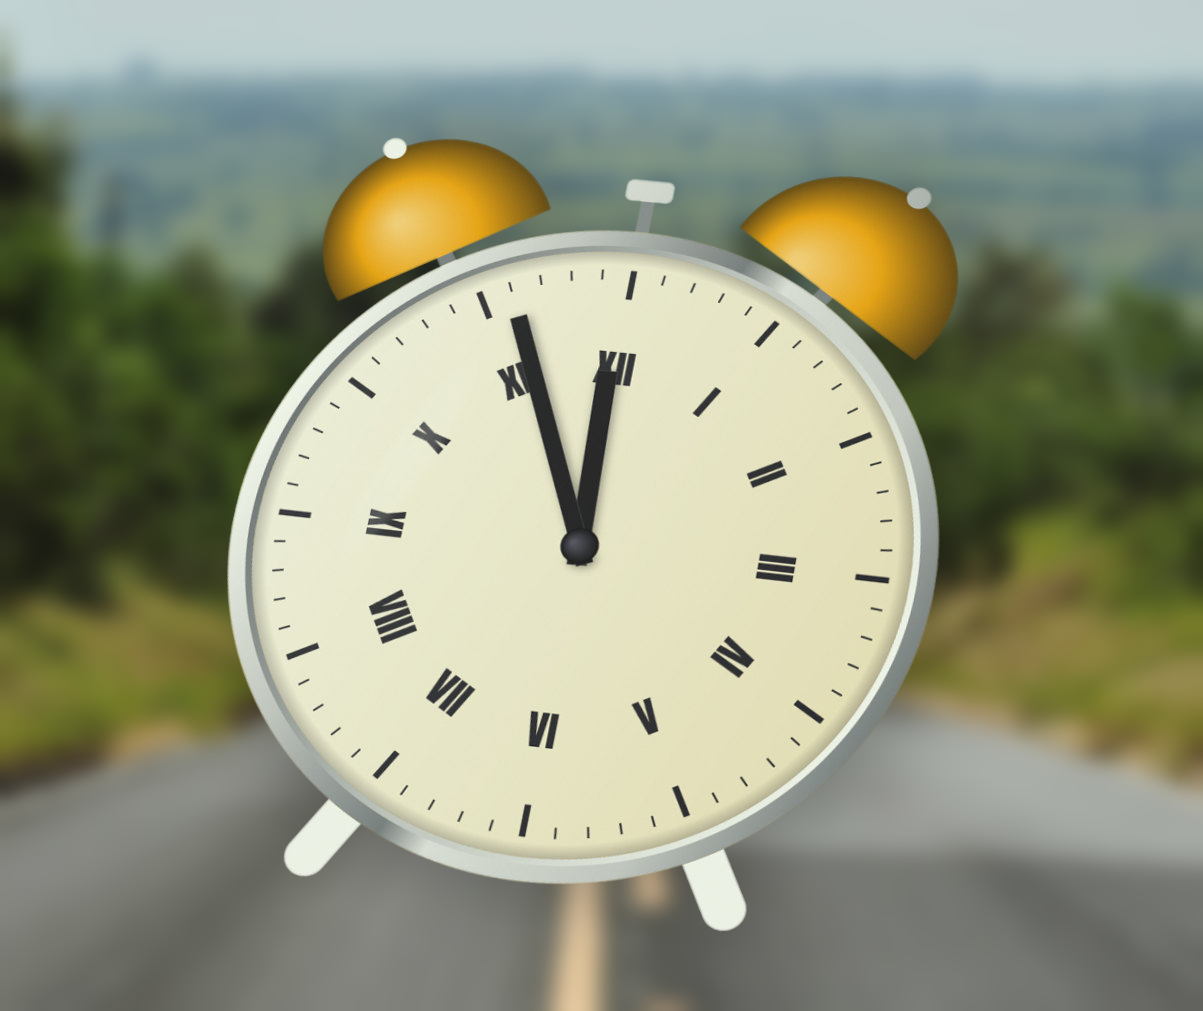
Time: {"hour": 11, "minute": 56}
